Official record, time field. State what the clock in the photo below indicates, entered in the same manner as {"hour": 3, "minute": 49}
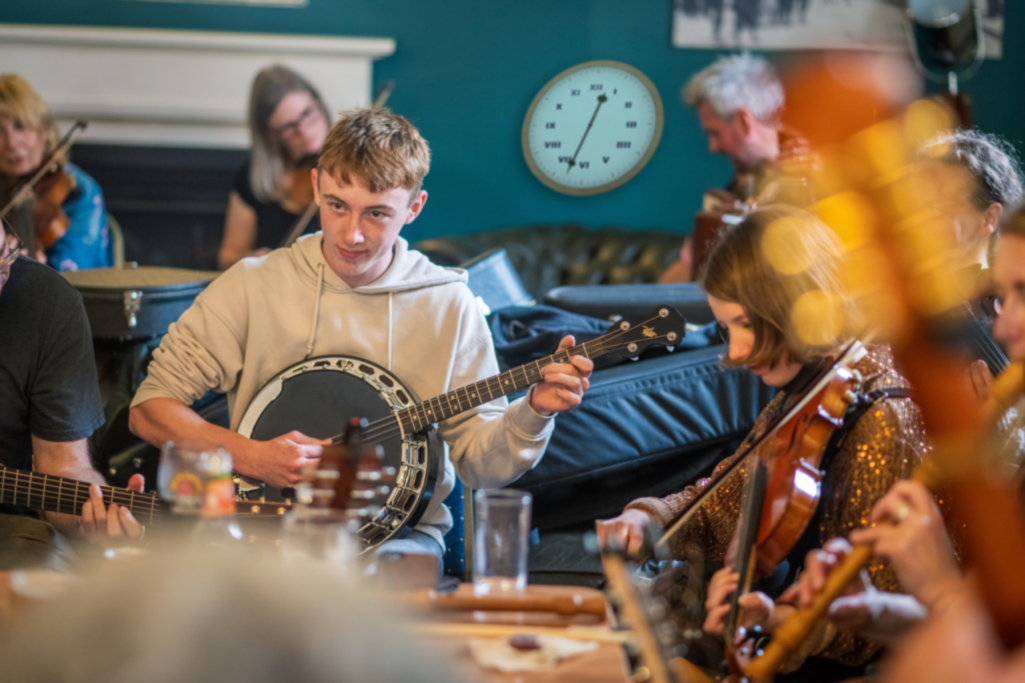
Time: {"hour": 12, "minute": 33}
